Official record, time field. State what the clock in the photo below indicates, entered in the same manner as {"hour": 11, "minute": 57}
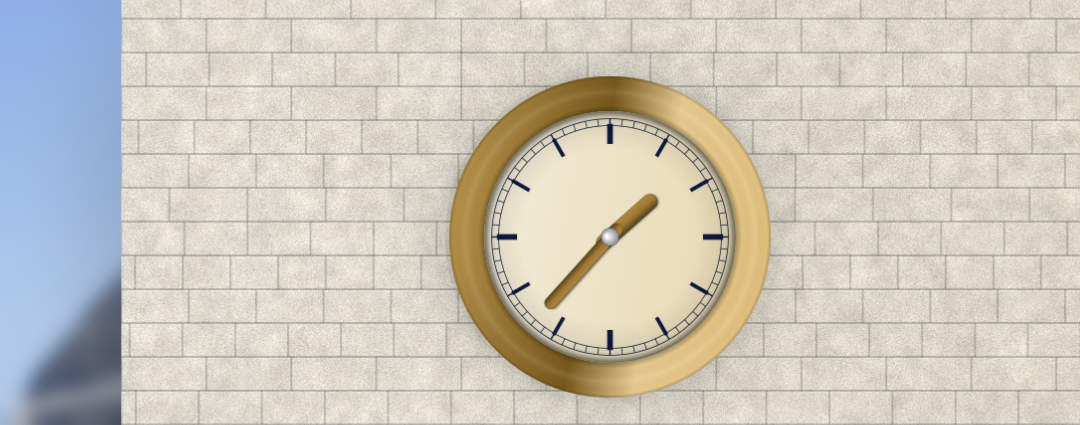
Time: {"hour": 1, "minute": 37}
